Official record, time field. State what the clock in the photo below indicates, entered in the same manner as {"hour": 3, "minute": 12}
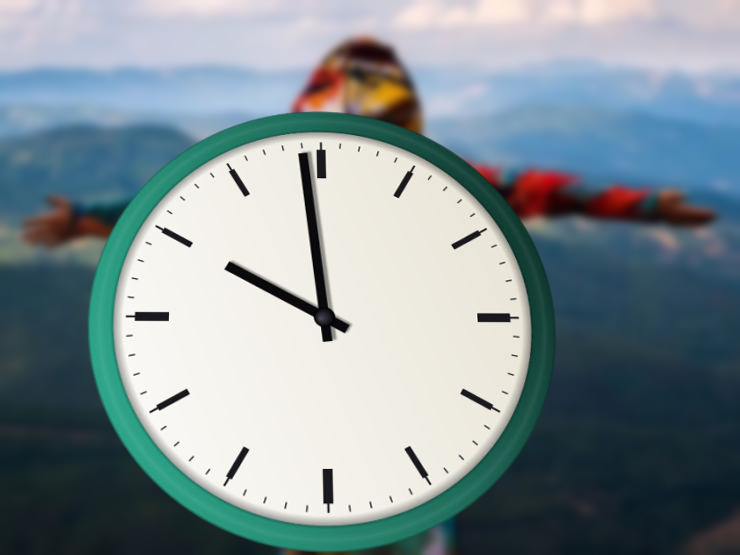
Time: {"hour": 9, "minute": 59}
